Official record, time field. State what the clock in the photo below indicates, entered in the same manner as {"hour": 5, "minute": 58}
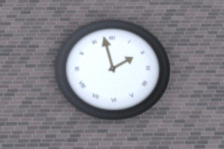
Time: {"hour": 1, "minute": 58}
